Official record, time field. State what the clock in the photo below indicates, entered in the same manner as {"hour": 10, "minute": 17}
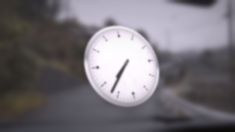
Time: {"hour": 7, "minute": 37}
